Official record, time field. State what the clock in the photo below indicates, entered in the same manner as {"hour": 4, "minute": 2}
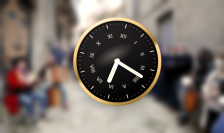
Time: {"hour": 6, "minute": 18}
